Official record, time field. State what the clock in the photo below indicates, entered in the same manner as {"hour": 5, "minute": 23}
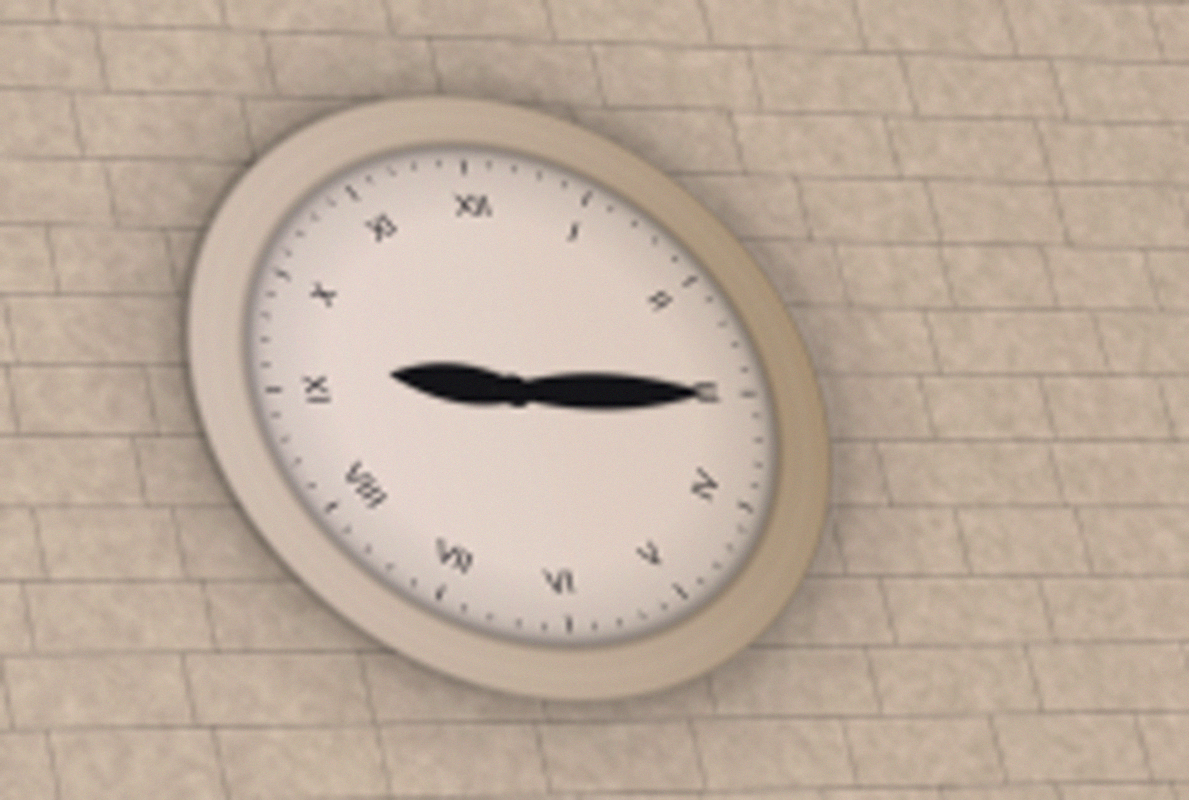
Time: {"hour": 9, "minute": 15}
